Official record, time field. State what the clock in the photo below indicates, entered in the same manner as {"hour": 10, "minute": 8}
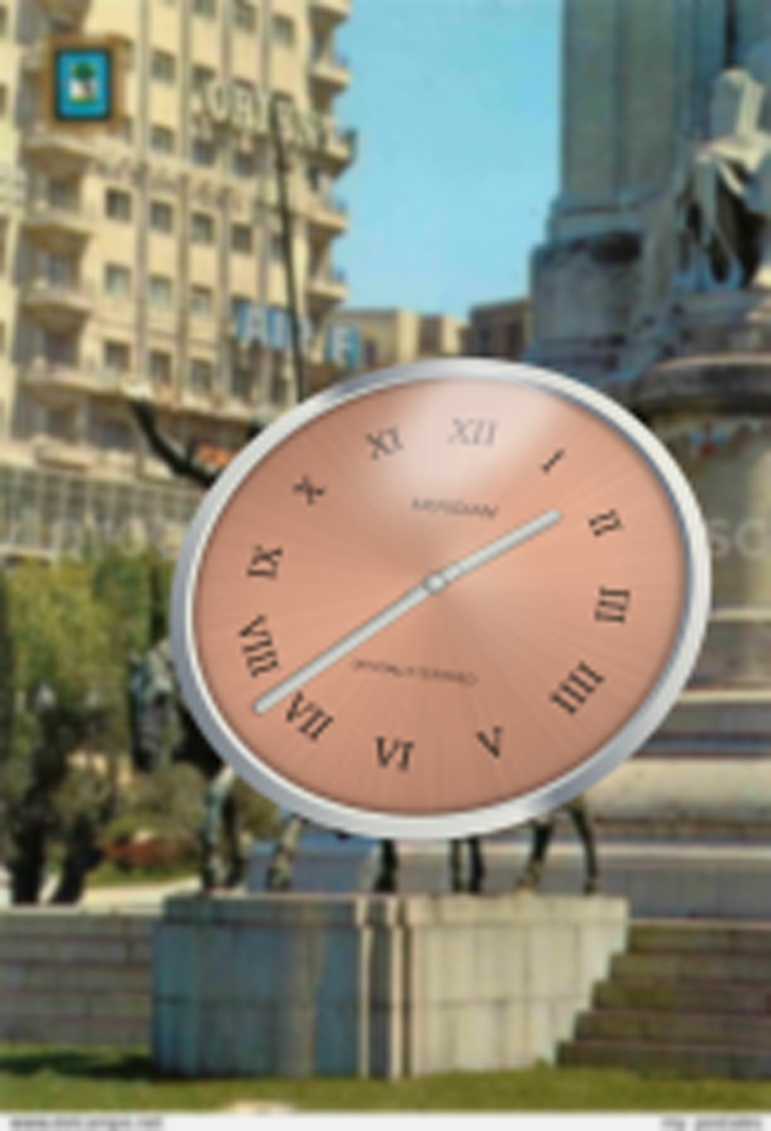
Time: {"hour": 1, "minute": 37}
